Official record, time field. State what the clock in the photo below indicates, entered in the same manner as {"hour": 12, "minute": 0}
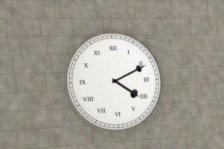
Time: {"hour": 4, "minute": 11}
